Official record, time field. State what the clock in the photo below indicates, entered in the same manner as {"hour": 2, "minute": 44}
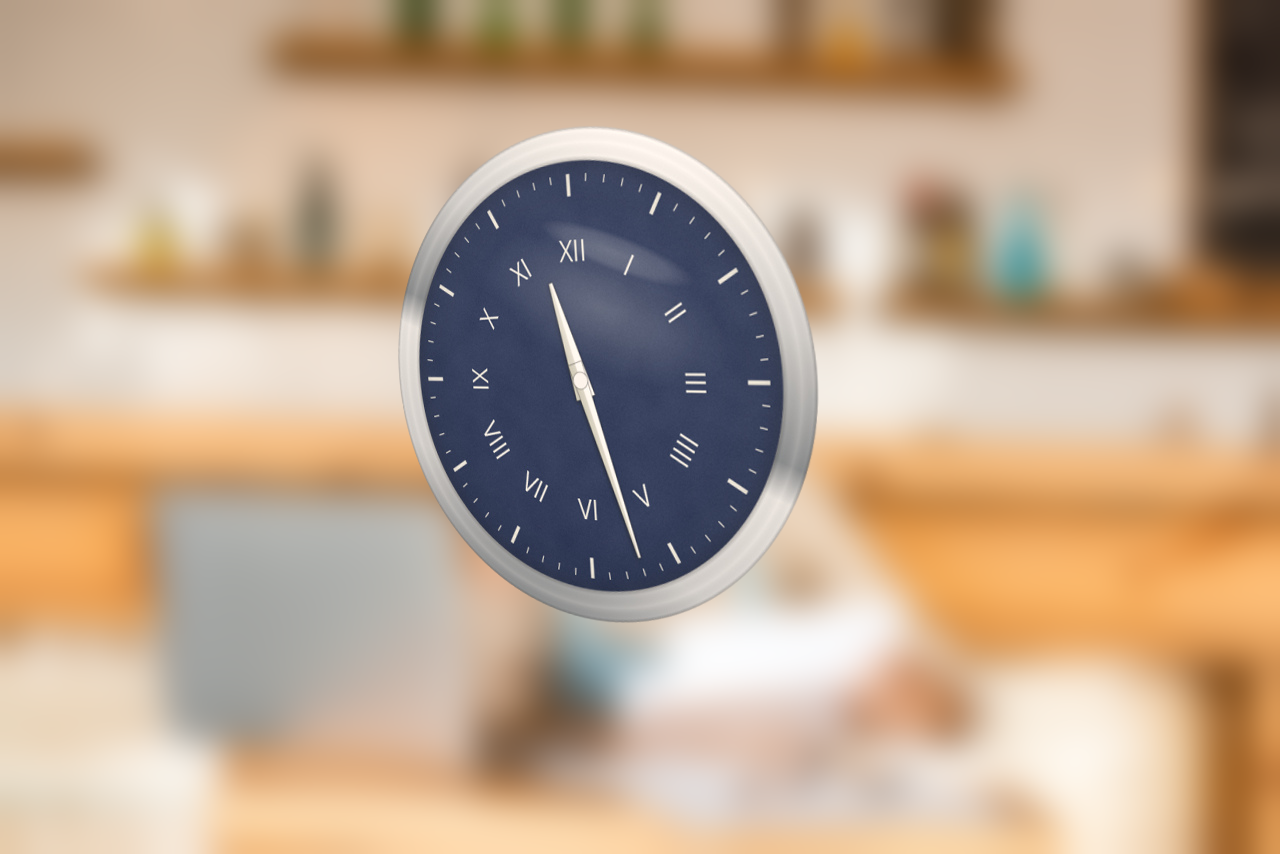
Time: {"hour": 11, "minute": 27}
